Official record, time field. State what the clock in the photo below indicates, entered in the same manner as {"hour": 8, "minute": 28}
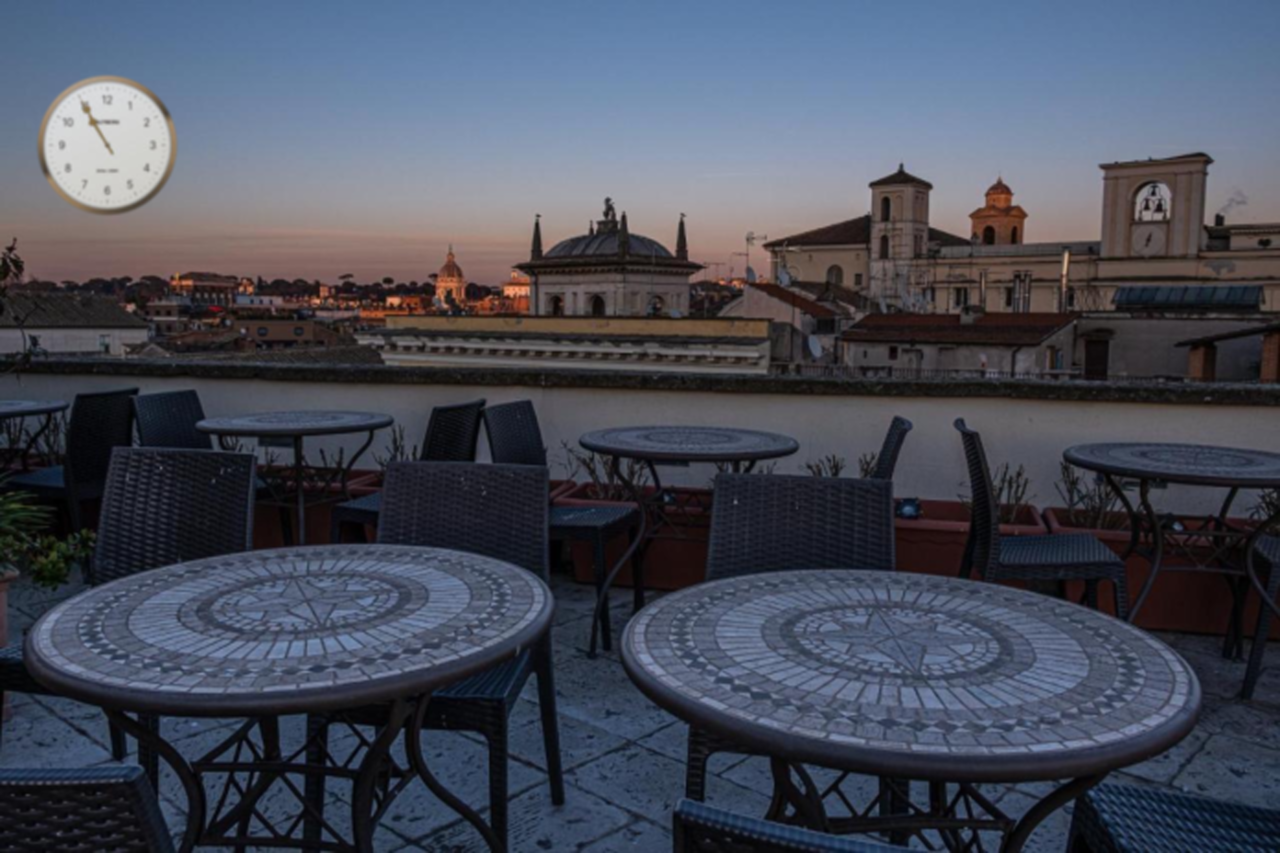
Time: {"hour": 10, "minute": 55}
